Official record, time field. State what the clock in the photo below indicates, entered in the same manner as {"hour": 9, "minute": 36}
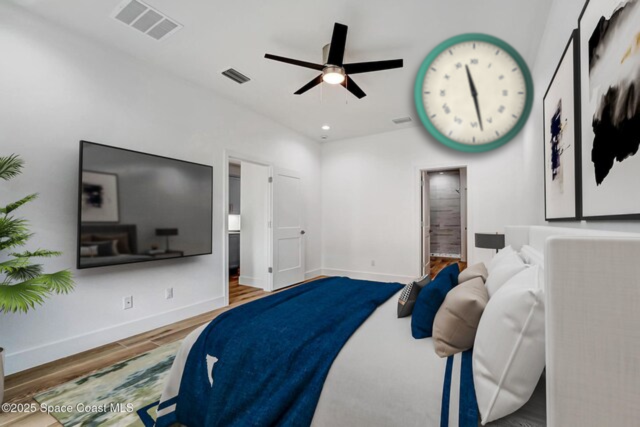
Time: {"hour": 11, "minute": 28}
